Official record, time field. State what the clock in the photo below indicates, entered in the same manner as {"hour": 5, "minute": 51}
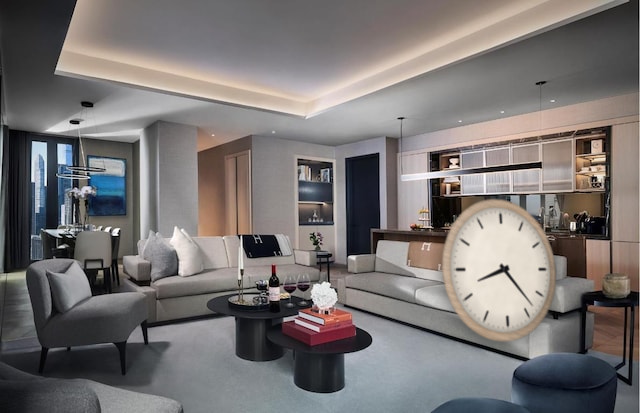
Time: {"hour": 8, "minute": 23}
